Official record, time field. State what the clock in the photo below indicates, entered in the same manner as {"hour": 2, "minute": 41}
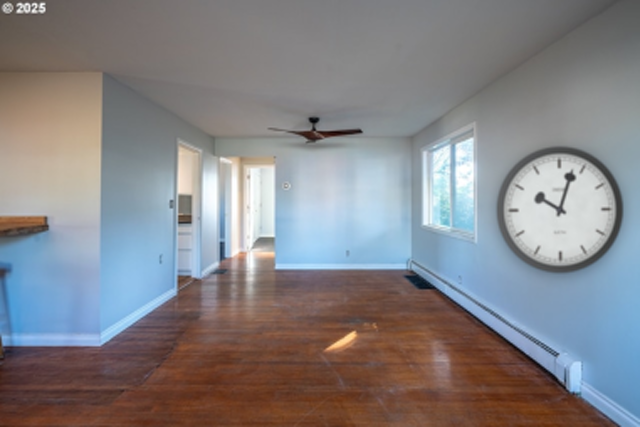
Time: {"hour": 10, "minute": 3}
